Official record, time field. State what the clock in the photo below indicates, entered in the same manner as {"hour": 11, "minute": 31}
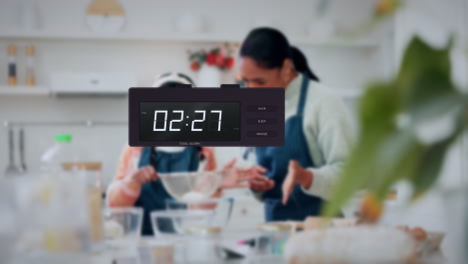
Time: {"hour": 2, "minute": 27}
